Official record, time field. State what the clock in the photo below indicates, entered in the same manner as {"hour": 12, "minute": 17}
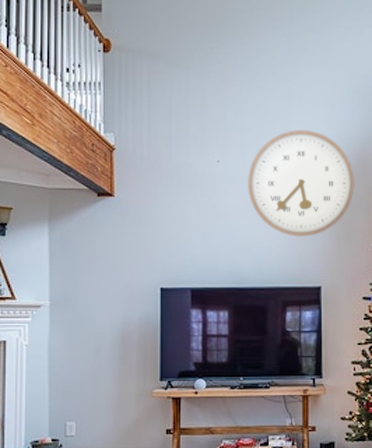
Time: {"hour": 5, "minute": 37}
